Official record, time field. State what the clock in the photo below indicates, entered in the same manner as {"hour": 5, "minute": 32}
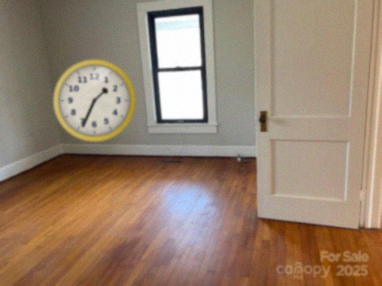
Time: {"hour": 1, "minute": 34}
